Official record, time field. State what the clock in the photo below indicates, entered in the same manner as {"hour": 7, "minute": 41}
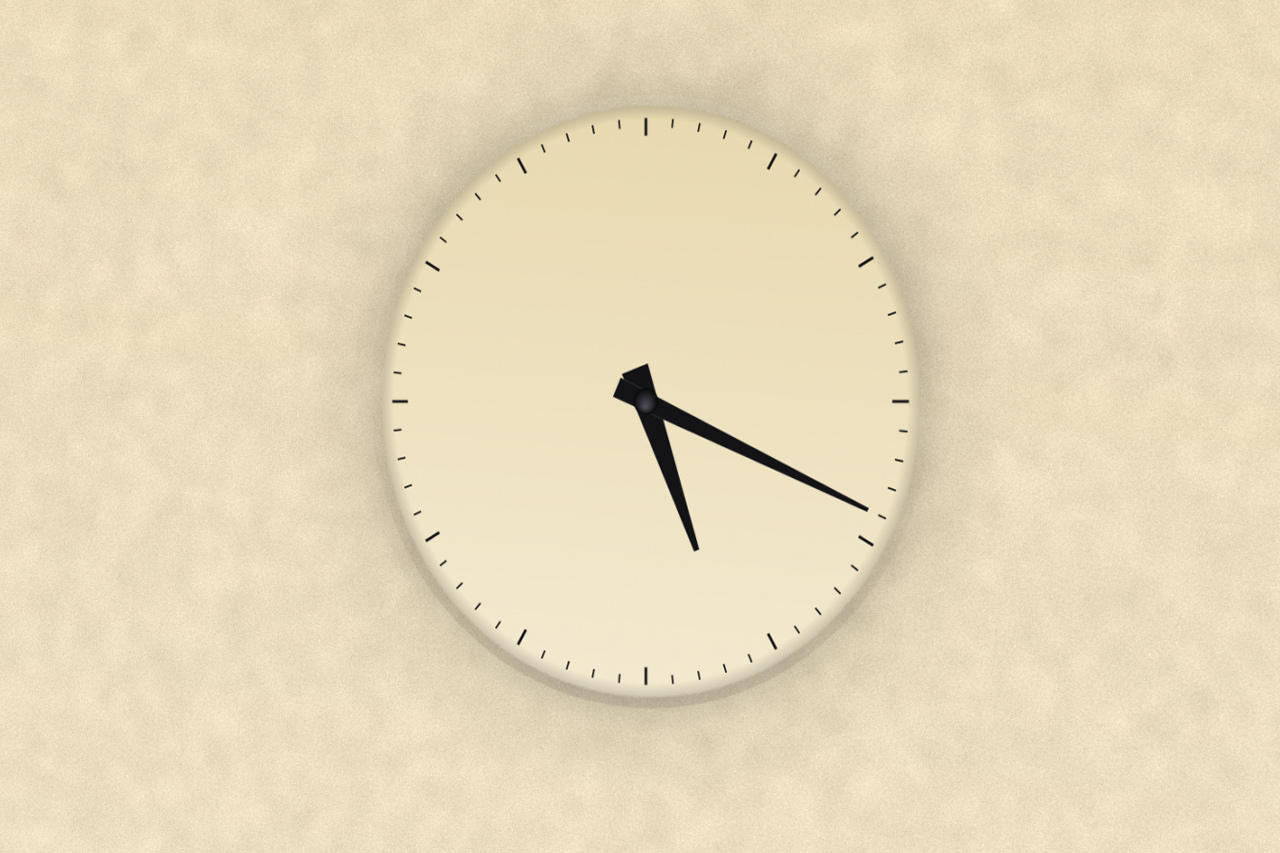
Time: {"hour": 5, "minute": 19}
